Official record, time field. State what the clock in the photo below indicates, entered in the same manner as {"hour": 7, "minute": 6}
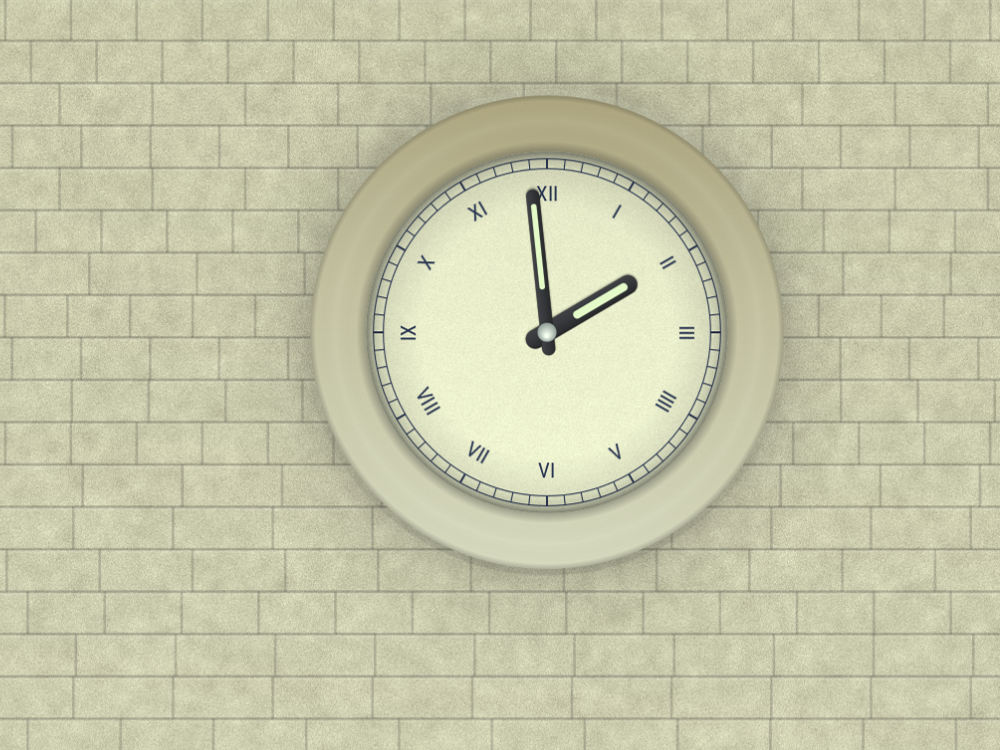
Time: {"hour": 1, "minute": 59}
